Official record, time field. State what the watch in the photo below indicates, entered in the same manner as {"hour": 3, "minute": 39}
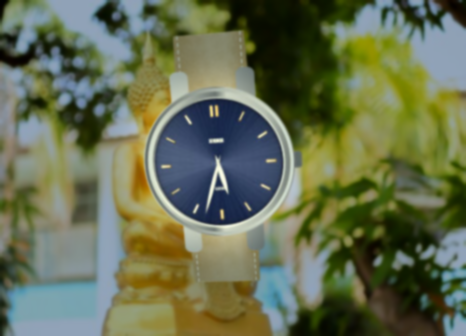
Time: {"hour": 5, "minute": 33}
